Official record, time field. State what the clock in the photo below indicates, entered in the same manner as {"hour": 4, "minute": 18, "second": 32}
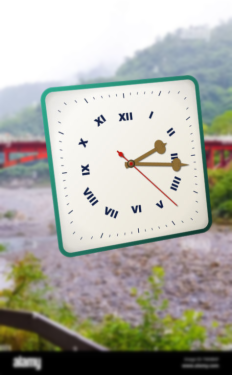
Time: {"hour": 2, "minute": 16, "second": 23}
